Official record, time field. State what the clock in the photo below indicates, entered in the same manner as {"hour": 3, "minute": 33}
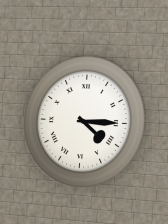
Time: {"hour": 4, "minute": 15}
